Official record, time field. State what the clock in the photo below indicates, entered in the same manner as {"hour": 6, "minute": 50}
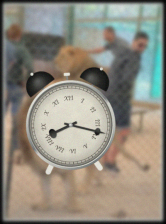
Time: {"hour": 8, "minute": 18}
